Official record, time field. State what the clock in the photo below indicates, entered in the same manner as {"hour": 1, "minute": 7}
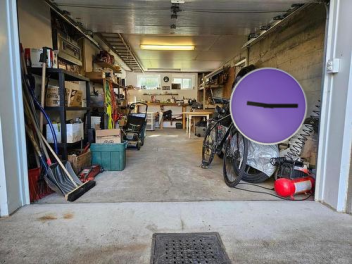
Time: {"hour": 9, "minute": 15}
